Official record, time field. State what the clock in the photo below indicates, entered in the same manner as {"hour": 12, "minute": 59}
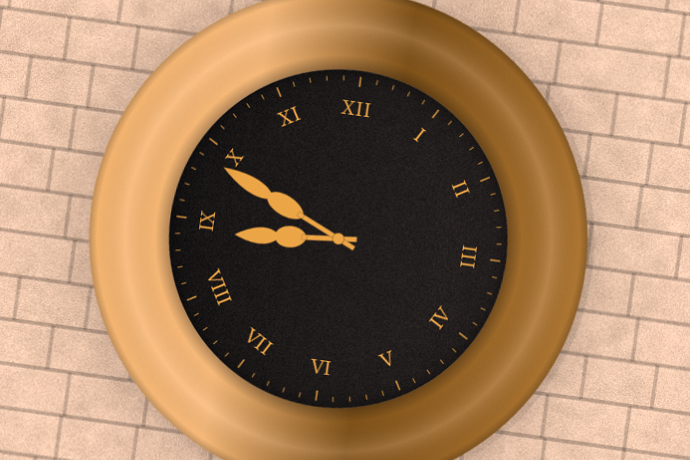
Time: {"hour": 8, "minute": 49}
